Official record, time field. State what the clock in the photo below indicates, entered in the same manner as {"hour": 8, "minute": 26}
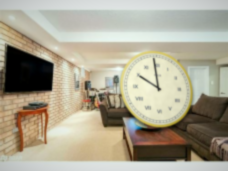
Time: {"hour": 9, "minute": 59}
